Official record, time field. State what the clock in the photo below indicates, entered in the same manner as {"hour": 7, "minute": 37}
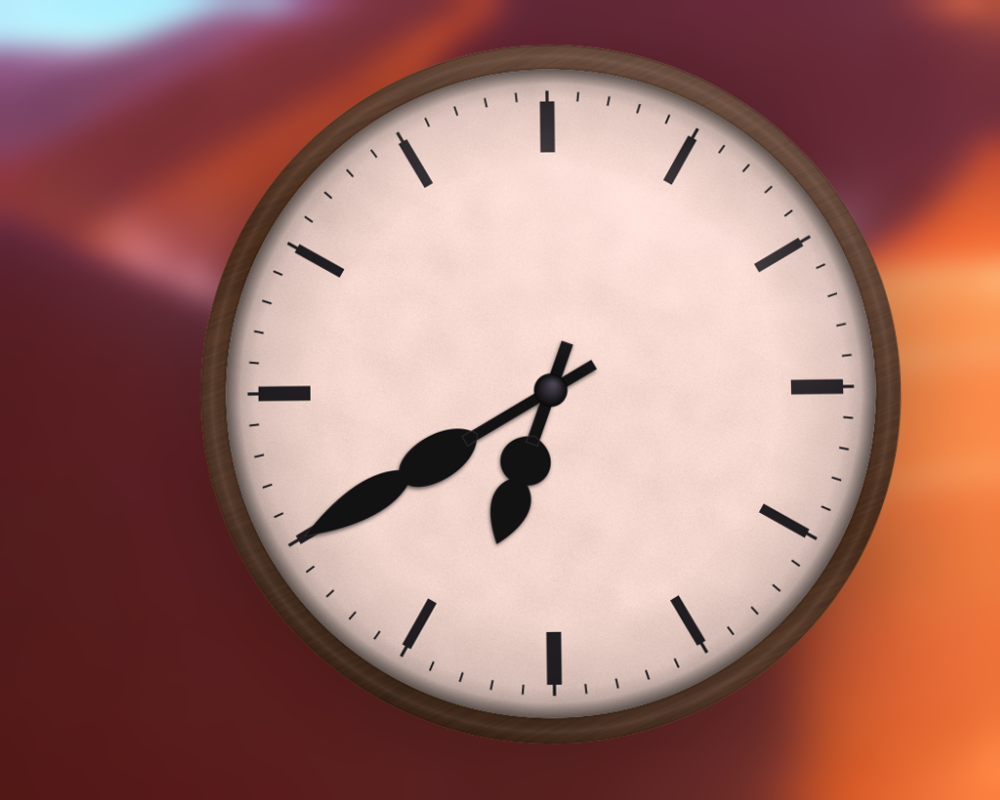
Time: {"hour": 6, "minute": 40}
